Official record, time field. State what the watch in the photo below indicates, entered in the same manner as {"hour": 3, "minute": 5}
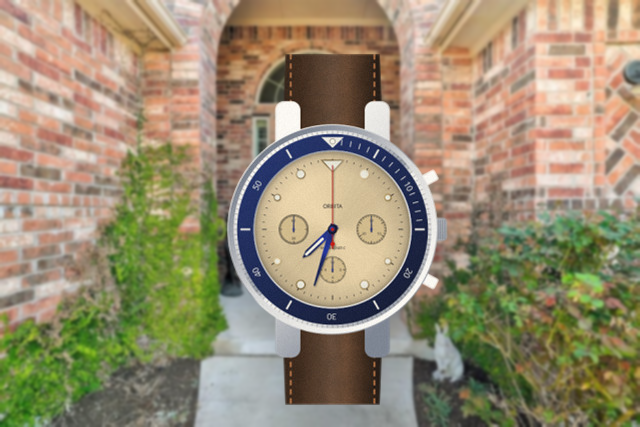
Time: {"hour": 7, "minute": 33}
